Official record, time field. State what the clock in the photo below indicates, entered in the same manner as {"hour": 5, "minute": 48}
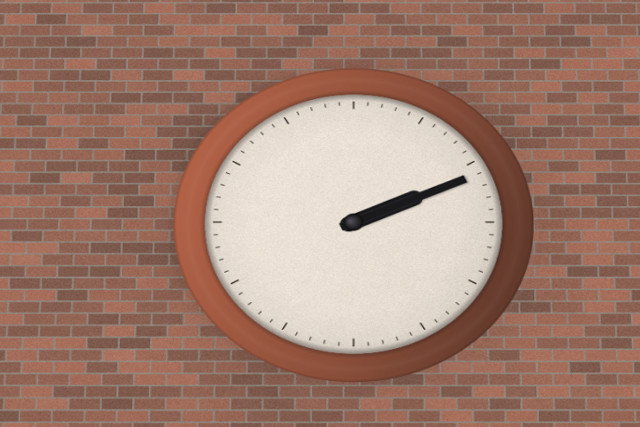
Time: {"hour": 2, "minute": 11}
